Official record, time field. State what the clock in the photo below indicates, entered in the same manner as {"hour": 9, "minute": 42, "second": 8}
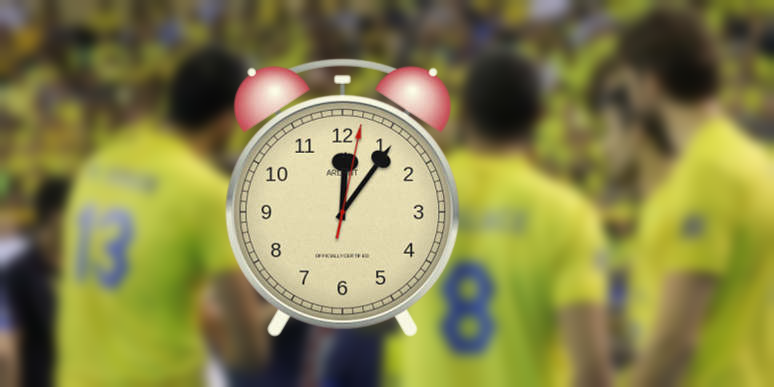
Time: {"hour": 12, "minute": 6, "second": 2}
